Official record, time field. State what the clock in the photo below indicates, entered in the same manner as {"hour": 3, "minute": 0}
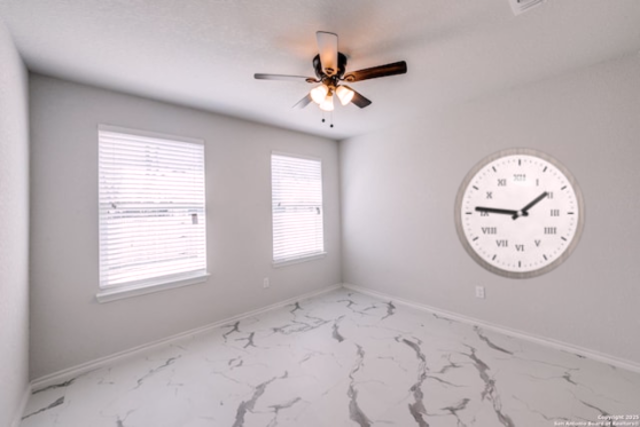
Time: {"hour": 1, "minute": 46}
